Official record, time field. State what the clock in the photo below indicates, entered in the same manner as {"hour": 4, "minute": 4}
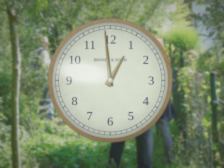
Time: {"hour": 12, "minute": 59}
